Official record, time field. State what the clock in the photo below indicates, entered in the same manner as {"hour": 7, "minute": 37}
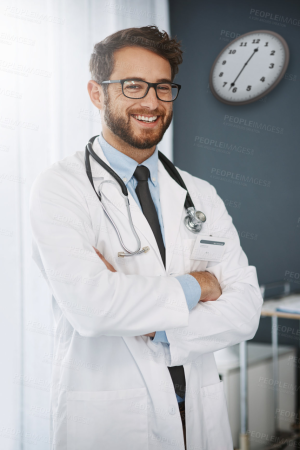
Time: {"hour": 12, "minute": 32}
